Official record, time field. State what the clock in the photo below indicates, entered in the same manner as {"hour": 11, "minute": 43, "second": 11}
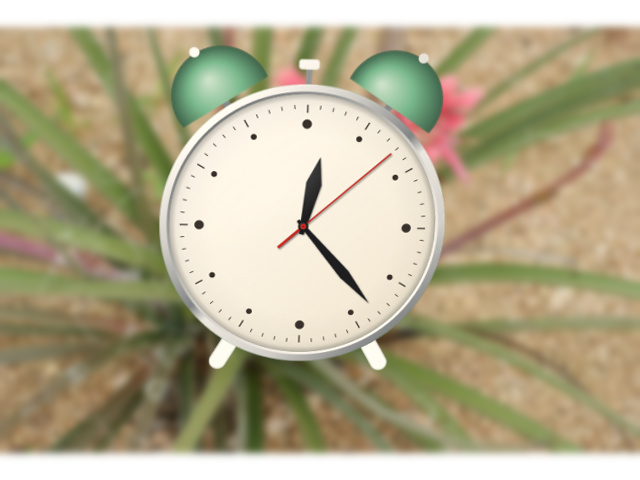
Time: {"hour": 12, "minute": 23, "second": 8}
